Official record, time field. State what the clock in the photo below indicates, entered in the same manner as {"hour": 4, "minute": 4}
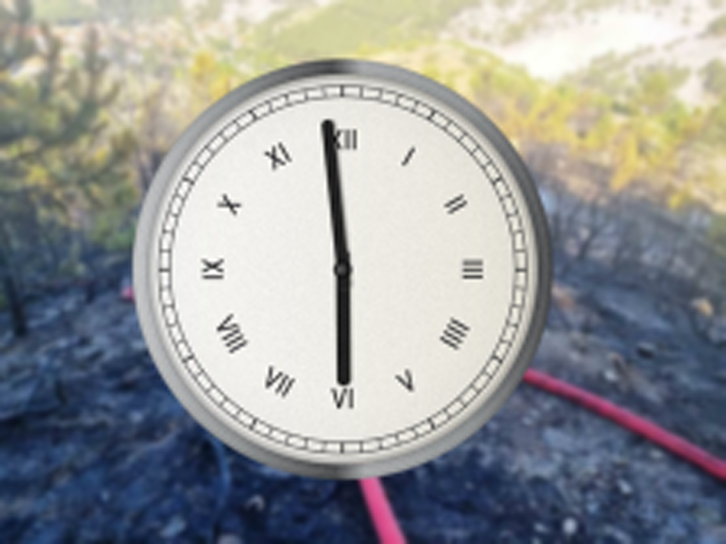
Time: {"hour": 5, "minute": 59}
